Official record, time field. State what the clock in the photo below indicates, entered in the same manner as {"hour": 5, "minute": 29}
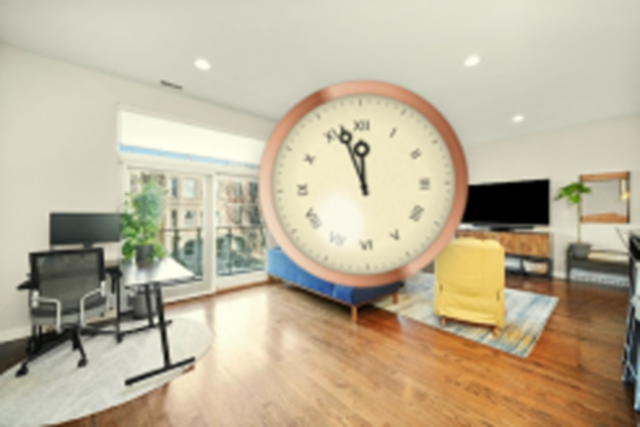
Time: {"hour": 11, "minute": 57}
